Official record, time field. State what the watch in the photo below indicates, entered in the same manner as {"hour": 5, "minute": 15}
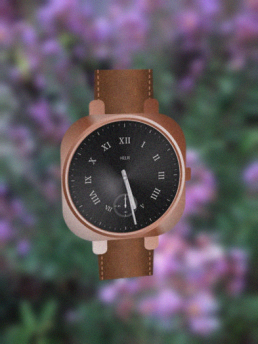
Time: {"hour": 5, "minute": 28}
